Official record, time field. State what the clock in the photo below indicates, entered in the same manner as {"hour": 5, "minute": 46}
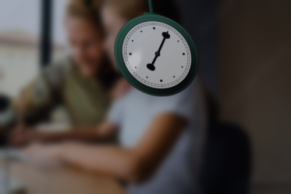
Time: {"hour": 7, "minute": 5}
